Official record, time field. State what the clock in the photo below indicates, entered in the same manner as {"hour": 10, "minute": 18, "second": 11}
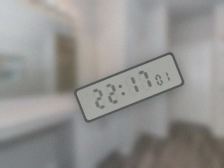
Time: {"hour": 22, "minute": 17, "second": 1}
